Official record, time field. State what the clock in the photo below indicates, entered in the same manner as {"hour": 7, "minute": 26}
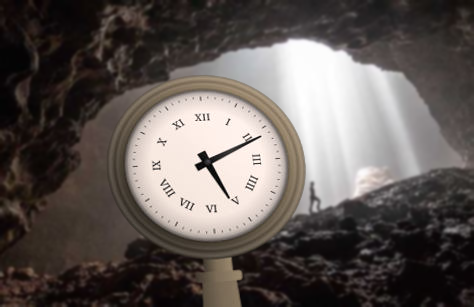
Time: {"hour": 5, "minute": 11}
